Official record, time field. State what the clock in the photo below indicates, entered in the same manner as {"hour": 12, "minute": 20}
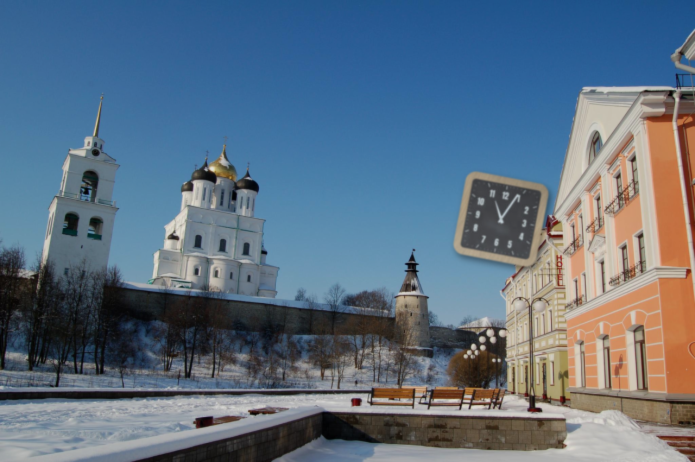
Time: {"hour": 11, "minute": 4}
